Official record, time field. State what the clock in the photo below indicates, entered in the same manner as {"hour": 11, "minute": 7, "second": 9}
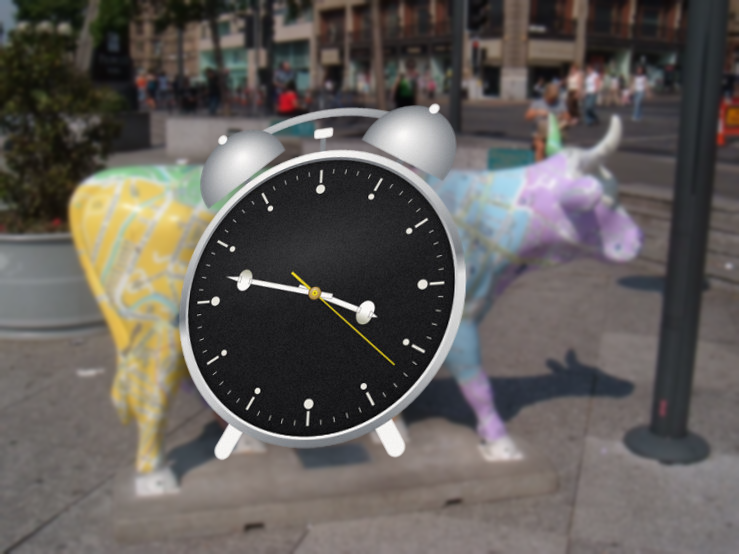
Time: {"hour": 3, "minute": 47, "second": 22}
